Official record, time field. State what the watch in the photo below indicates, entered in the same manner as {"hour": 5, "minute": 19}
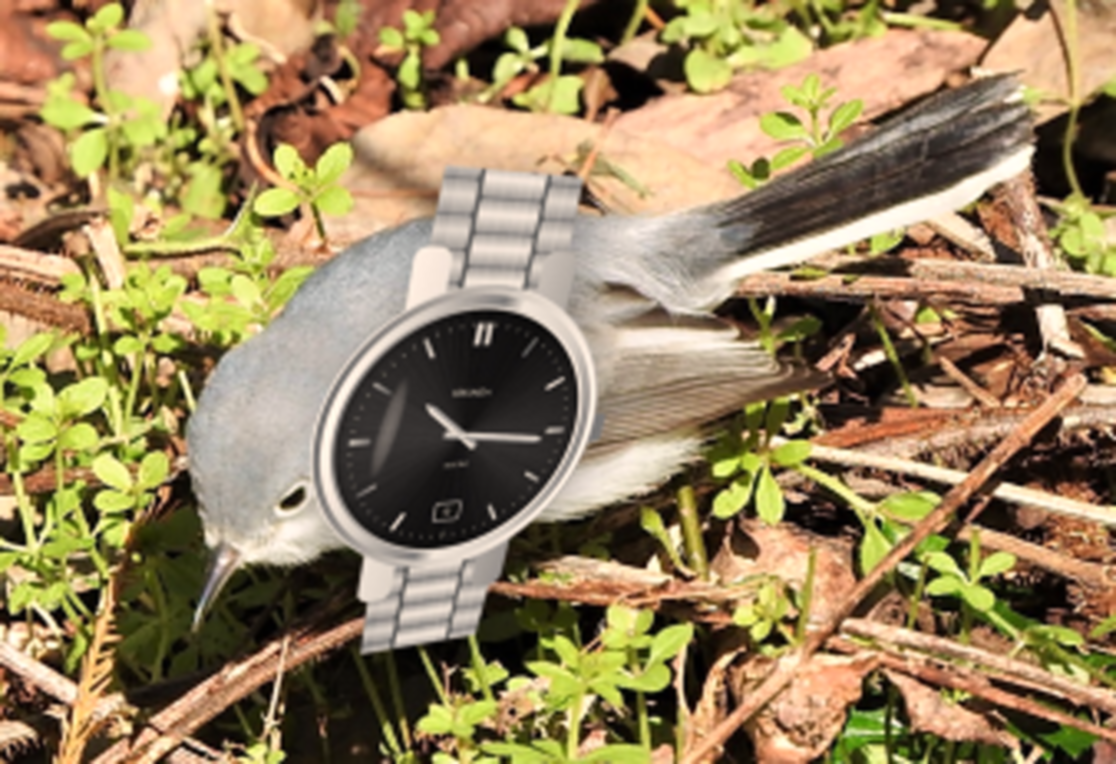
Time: {"hour": 10, "minute": 16}
